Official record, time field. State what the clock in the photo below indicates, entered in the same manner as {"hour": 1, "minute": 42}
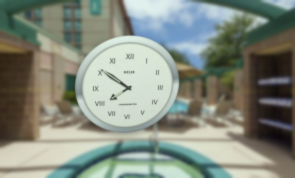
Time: {"hour": 7, "minute": 51}
